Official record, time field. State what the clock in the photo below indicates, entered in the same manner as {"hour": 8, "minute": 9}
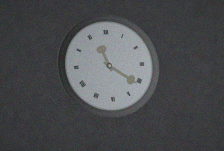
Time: {"hour": 11, "minute": 21}
